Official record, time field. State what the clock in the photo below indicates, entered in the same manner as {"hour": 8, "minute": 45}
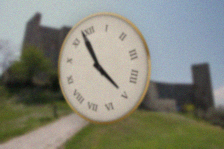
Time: {"hour": 4, "minute": 58}
